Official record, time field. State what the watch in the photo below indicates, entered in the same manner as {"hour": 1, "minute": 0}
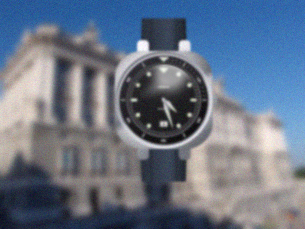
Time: {"hour": 4, "minute": 27}
